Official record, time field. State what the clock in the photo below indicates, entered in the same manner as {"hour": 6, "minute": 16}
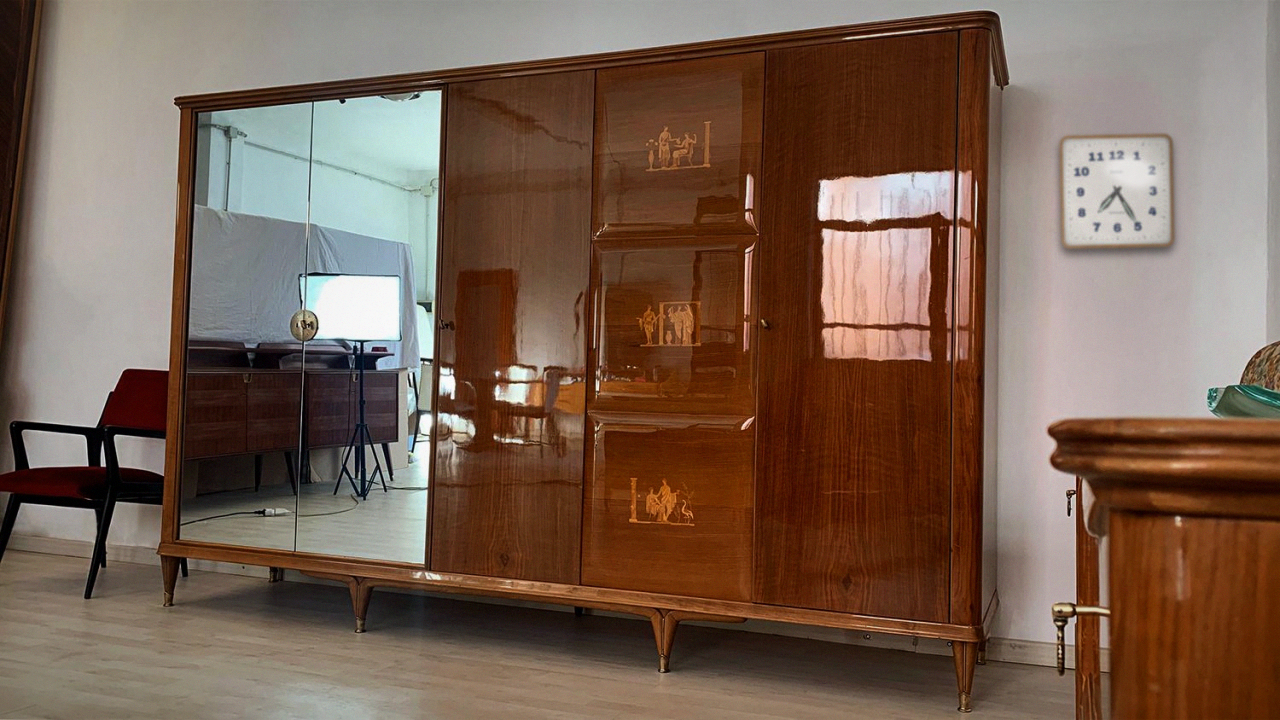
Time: {"hour": 7, "minute": 25}
